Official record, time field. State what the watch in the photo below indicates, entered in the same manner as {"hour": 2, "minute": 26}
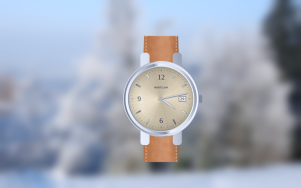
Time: {"hour": 4, "minute": 13}
